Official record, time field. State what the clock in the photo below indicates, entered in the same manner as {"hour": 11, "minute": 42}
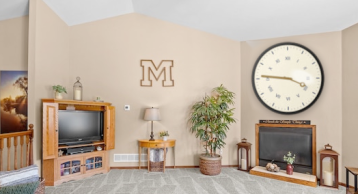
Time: {"hour": 3, "minute": 46}
